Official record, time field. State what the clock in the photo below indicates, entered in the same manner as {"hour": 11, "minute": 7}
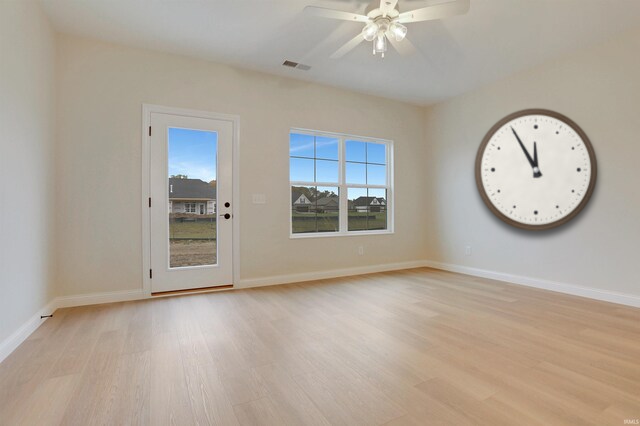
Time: {"hour": 11, "minute": 55}
